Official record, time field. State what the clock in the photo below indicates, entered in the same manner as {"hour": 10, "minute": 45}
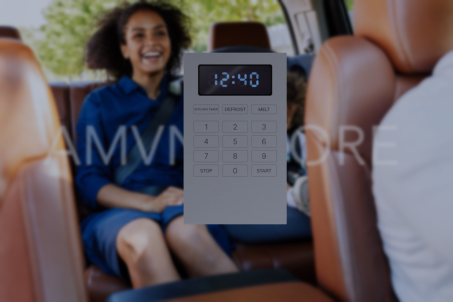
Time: {"hour": 12, "minute": 40}
